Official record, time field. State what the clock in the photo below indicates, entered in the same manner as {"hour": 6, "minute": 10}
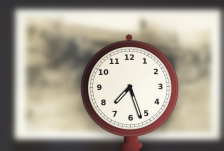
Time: {"hour": 7, "minute": 27}
